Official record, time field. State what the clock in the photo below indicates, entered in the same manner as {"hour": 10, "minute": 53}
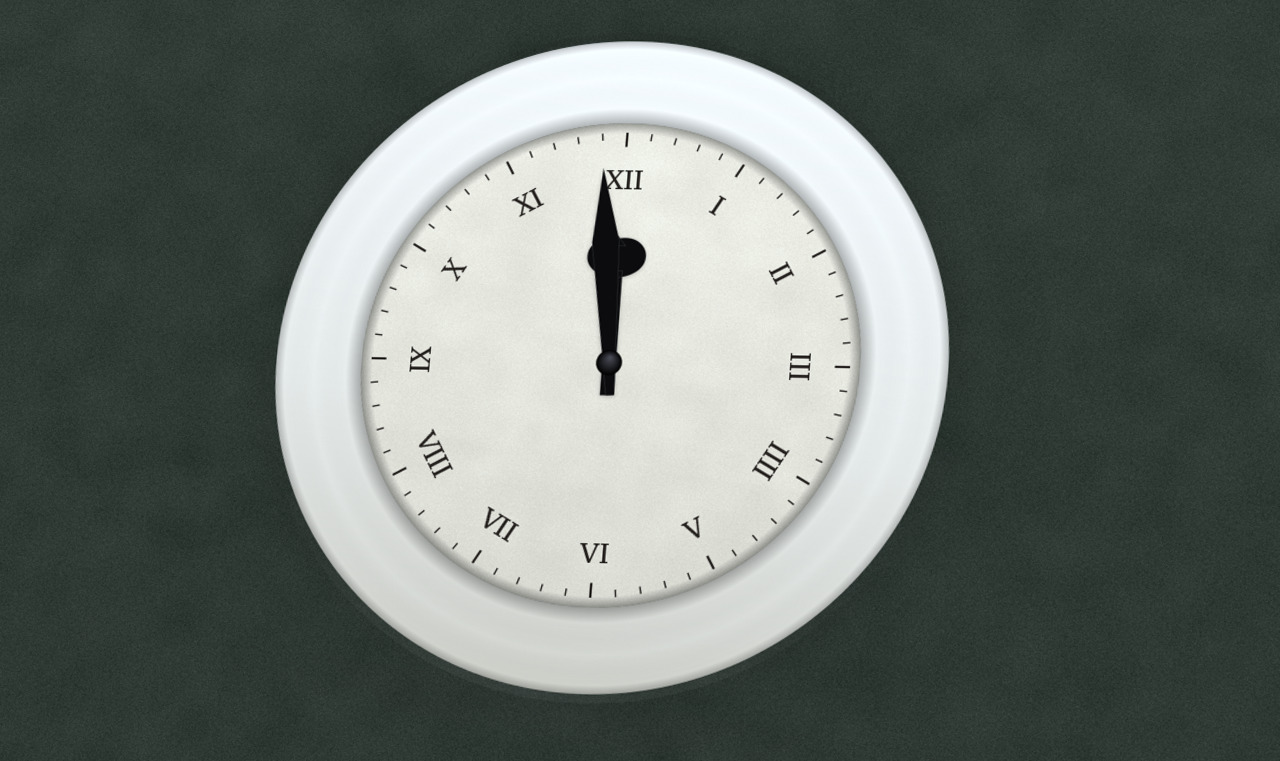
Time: {"hour": 11, "minute": 59}
